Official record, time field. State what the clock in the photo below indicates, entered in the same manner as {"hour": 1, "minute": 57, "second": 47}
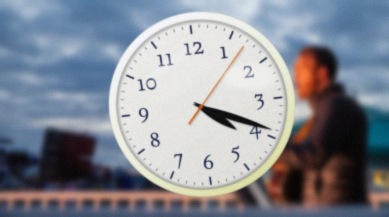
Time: {"hour": 4, "minute": 19, "second": 7}
